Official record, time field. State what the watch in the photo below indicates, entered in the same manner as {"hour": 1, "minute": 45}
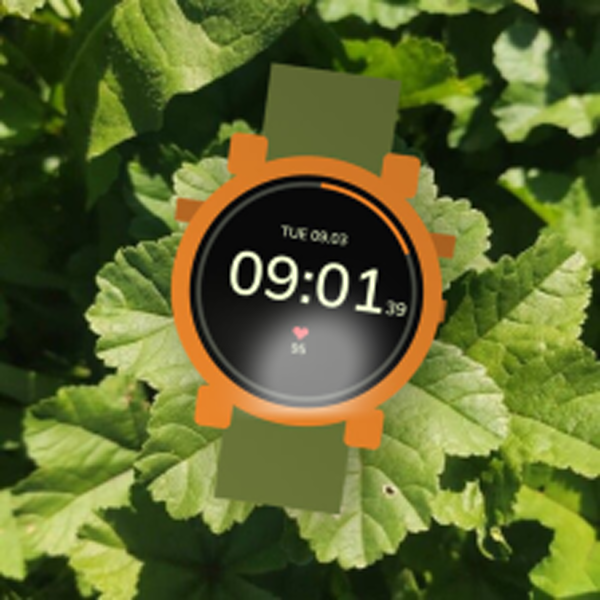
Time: {"hour": 9, "minute": 1}
